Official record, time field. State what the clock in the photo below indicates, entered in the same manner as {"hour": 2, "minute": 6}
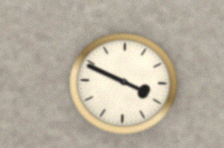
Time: {"hour": 3, "minute": 49}
